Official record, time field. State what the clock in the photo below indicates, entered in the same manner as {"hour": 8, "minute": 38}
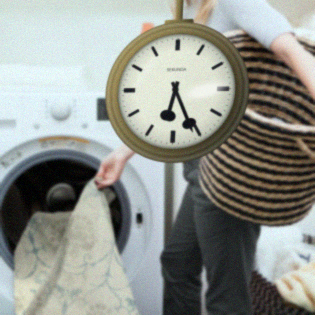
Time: {"hour": 6, "minute": 26}
